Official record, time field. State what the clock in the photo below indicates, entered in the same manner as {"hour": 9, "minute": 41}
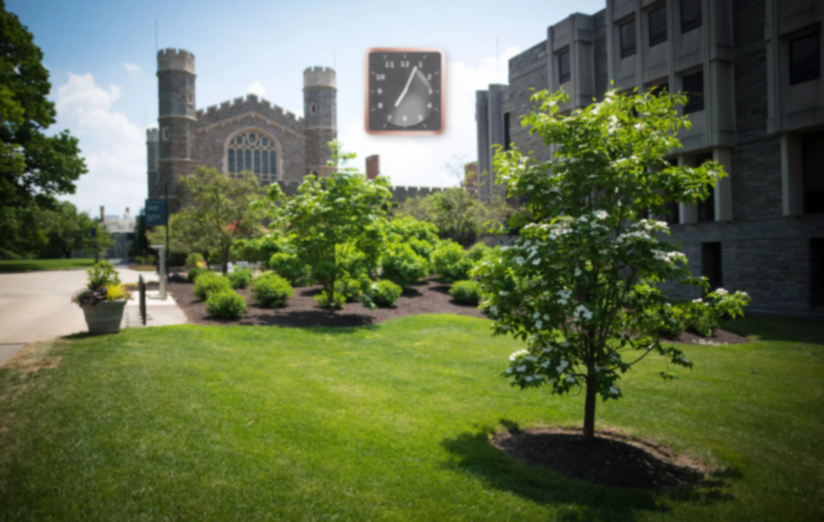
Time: {"hour": 7, "minute": 4}
